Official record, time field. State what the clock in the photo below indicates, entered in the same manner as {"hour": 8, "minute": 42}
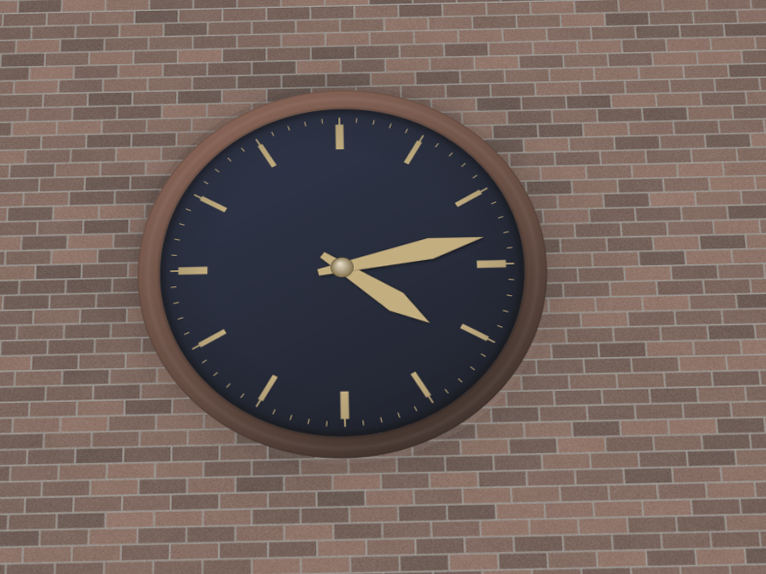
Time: {"hour": 4, "minute": 13}
